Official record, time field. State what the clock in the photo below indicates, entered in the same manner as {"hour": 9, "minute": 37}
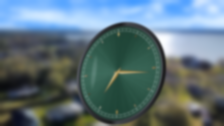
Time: {"hour": 7, "minute": 16}
